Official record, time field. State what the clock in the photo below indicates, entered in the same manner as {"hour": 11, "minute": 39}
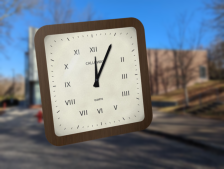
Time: {"hour": 12, "minute": 5}
